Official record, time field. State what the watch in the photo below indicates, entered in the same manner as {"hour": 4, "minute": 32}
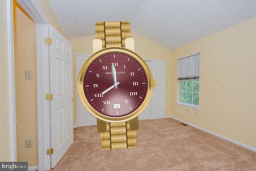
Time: {"hour": 7, "minute": 59}
